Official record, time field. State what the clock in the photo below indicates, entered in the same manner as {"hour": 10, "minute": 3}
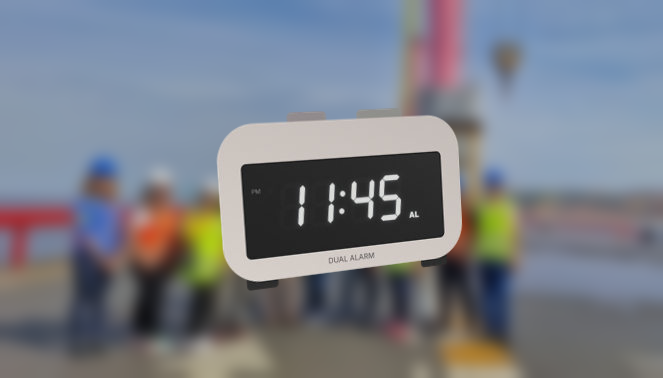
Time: {"hour": 11, "minute": 45}
